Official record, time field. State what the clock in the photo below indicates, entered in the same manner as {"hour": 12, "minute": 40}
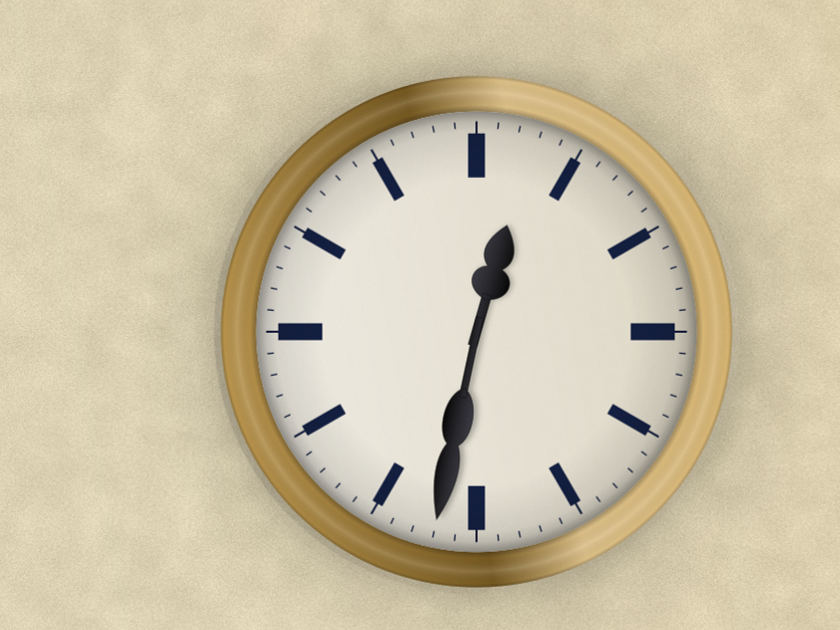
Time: {"hour": 12, "minute": 32}
